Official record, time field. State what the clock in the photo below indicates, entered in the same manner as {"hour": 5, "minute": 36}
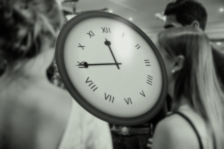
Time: {"hour": 11, "minute": 45}
